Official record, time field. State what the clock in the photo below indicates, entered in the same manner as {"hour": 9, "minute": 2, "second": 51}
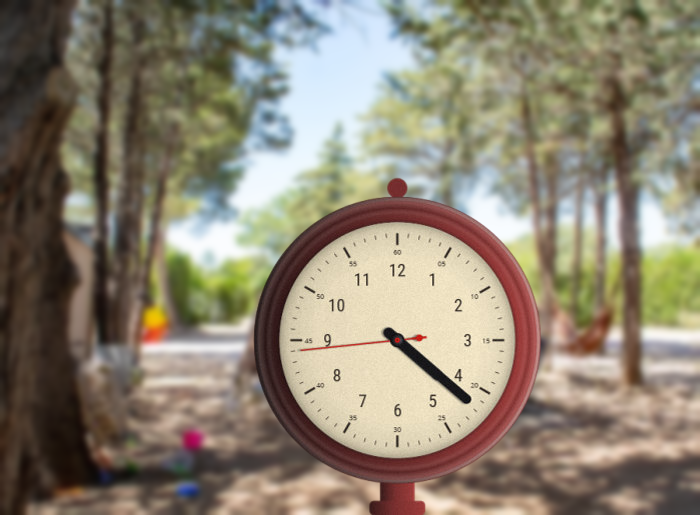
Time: {"hour": 4, "minute": 21, "second": 44}
